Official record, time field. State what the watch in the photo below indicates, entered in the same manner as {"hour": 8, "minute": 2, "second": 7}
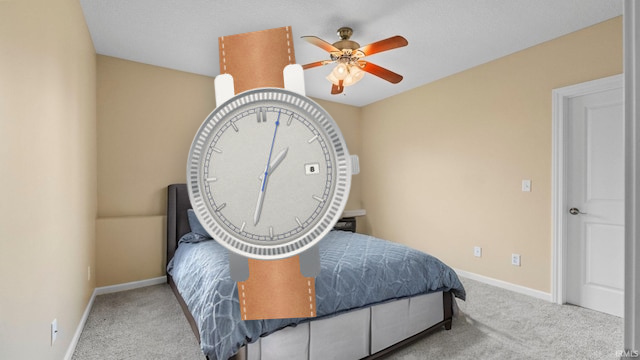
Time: {"hour": 1, "minute": 33, "second": 3}
